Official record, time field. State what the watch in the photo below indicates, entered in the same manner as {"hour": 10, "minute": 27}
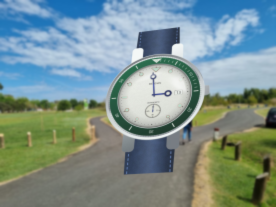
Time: {"hour": 2, "minute": 59}
